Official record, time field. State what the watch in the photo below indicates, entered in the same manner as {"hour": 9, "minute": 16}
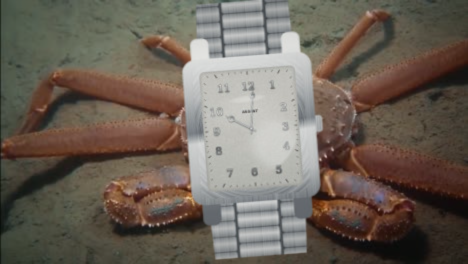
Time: {"hour": 10, "minute": 1}
